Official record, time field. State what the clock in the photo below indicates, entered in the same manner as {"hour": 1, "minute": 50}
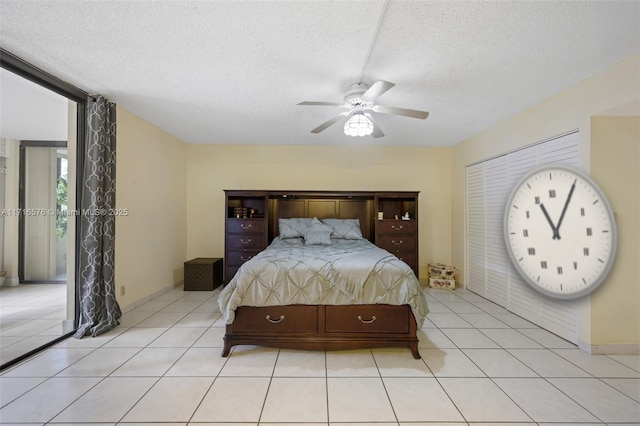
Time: {"hour": 11, "minute": 5}
